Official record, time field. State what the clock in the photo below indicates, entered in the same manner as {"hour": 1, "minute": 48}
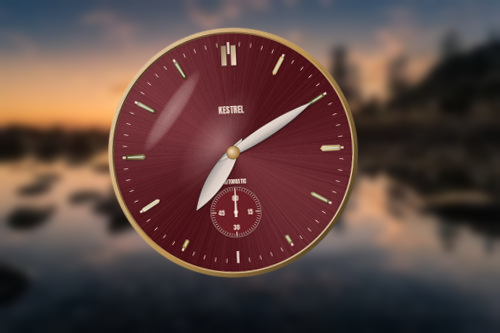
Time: {"hour": 7, "minute": 10}
